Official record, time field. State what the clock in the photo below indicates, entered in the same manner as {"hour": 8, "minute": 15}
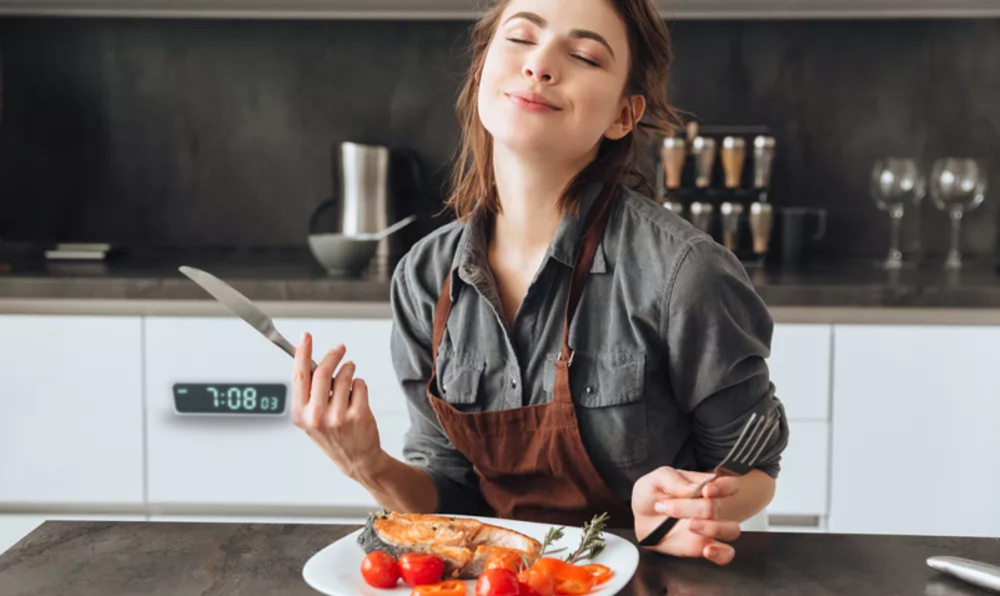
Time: {"hour": 7, "minute": 8}
